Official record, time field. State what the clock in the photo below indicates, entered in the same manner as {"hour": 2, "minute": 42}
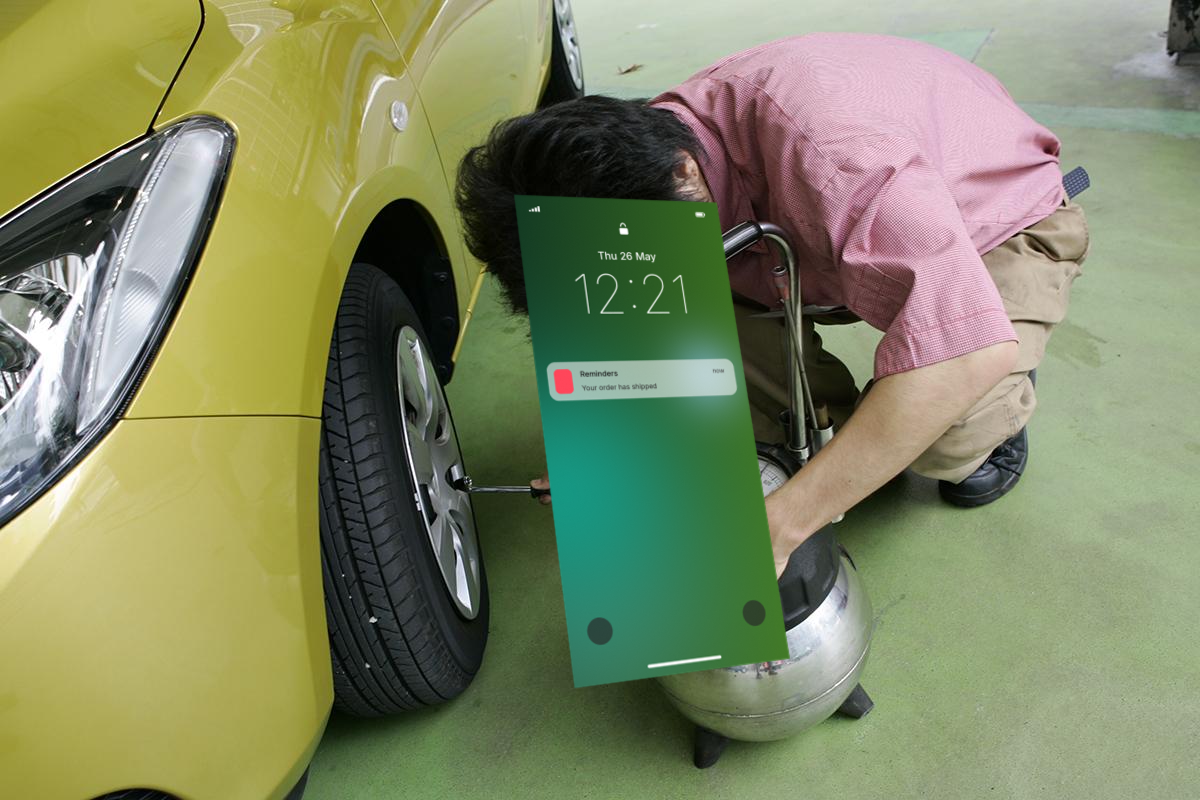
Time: {"hour": 12, "minute": 21}
